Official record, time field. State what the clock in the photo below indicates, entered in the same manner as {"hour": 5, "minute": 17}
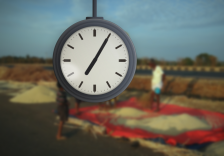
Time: {"hour": 7, "minute": 5}
